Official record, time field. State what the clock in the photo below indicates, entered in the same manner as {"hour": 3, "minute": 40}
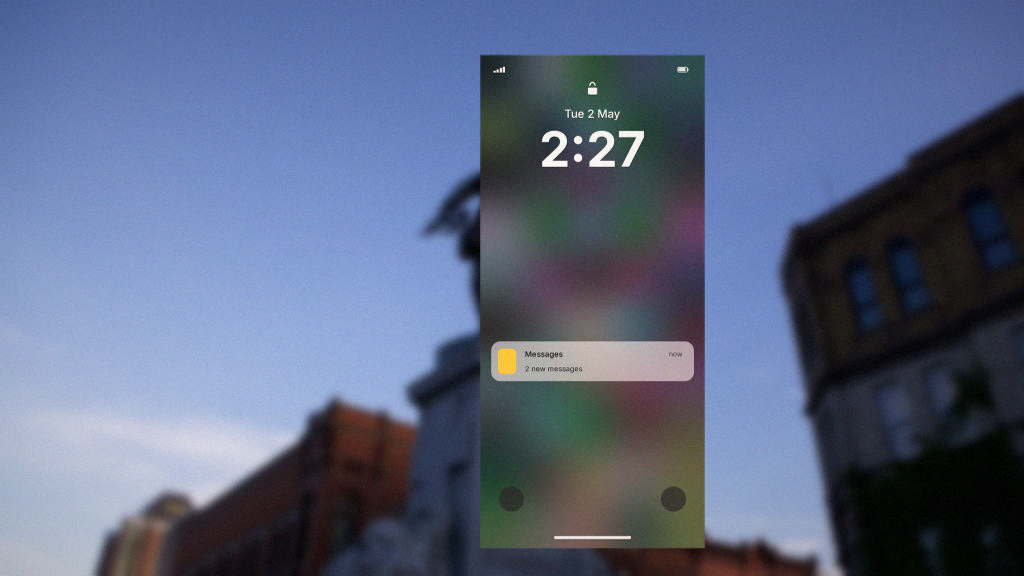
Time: {"hour": 2, "minute": 27}
